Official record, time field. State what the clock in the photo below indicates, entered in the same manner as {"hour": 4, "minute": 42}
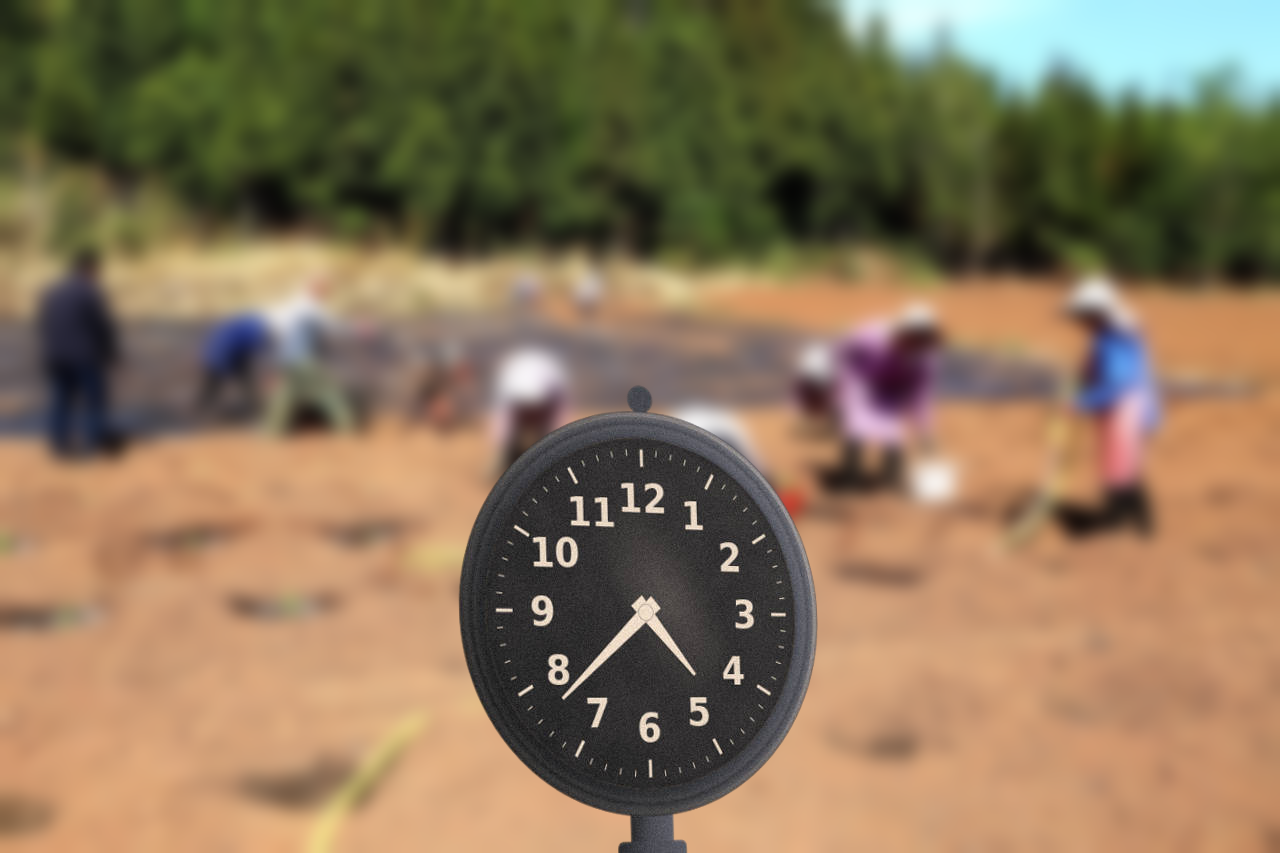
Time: {"hour": 4, "minute": 38}
